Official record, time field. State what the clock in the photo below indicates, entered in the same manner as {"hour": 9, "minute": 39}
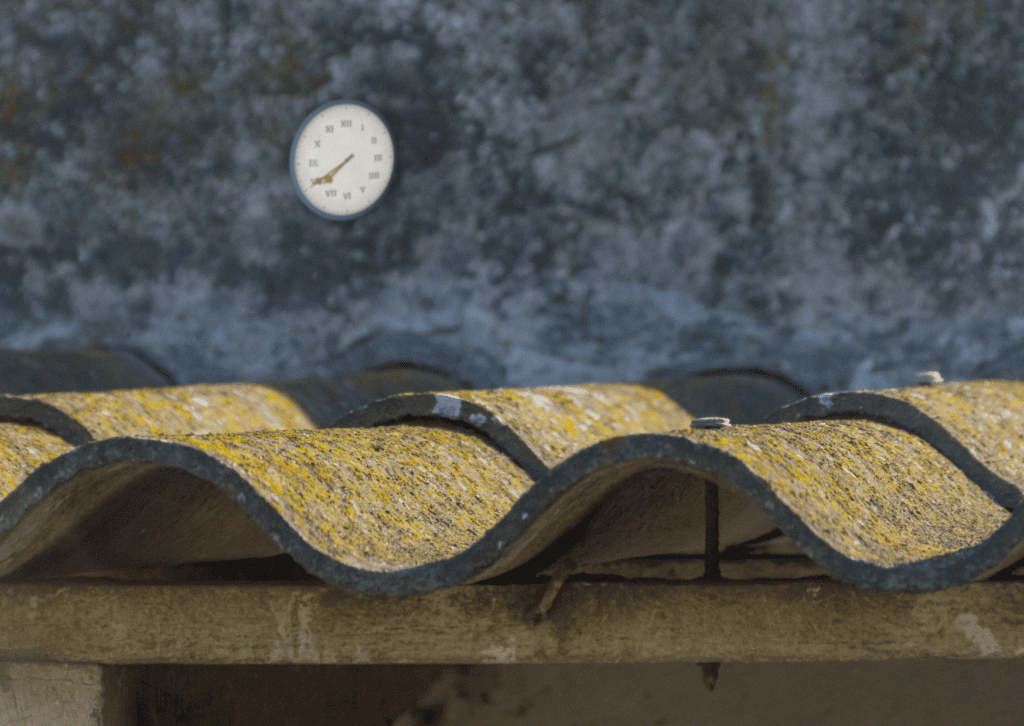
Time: {"hour": 7, "minute": 40}
